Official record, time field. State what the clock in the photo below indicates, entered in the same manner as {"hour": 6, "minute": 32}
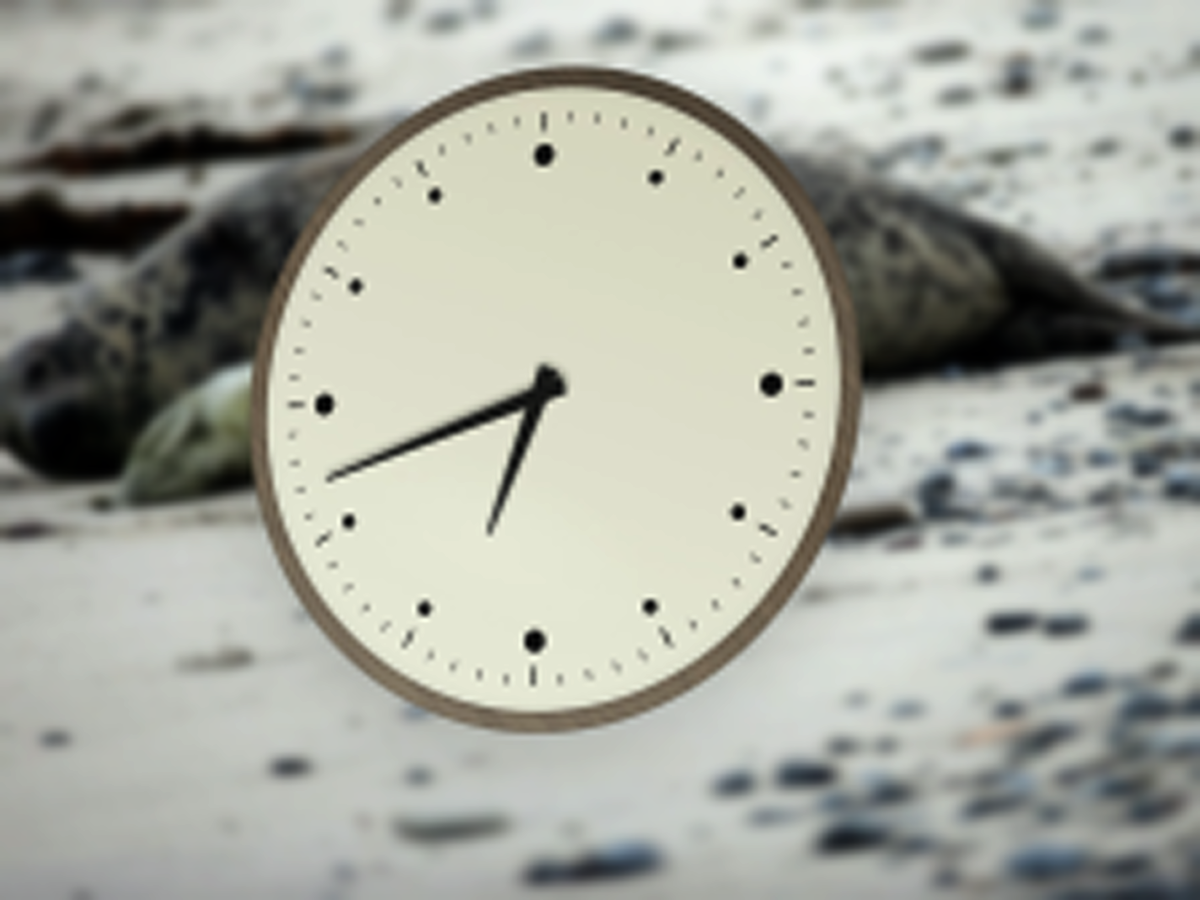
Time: {"hour": 6, "minute": 42}
